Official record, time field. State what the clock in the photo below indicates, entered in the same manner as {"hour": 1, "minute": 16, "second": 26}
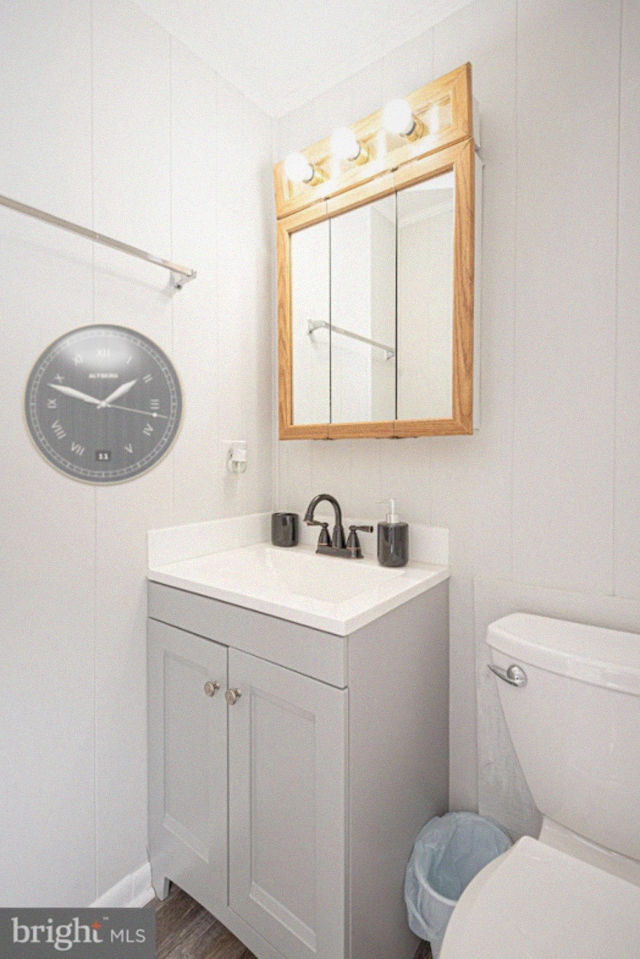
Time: {"hour": 1, "minute": 48, "second": 17}
